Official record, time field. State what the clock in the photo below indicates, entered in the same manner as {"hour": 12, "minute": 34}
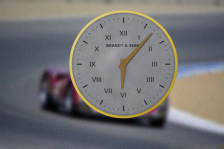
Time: {"hour": 6, "minute": 7}
